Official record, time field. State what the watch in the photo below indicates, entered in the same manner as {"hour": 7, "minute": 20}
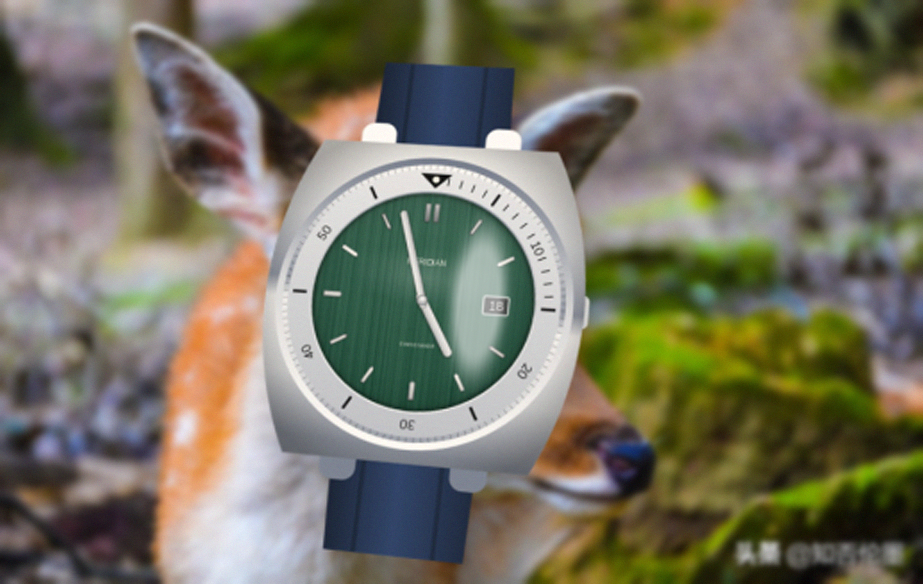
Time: {"hour": 4, "minute": 57}
